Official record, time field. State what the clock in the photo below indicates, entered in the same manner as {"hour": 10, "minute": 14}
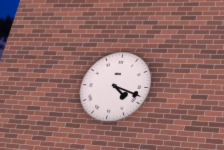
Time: {"hour": 4, "minute": 18}
